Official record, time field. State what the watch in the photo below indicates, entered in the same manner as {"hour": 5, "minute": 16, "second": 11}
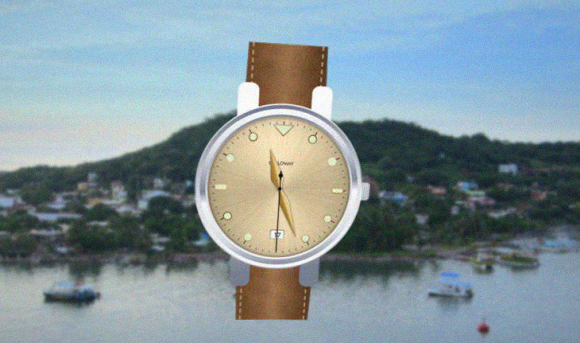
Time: {"hour": 11, "minute": 26, "second": 30}
